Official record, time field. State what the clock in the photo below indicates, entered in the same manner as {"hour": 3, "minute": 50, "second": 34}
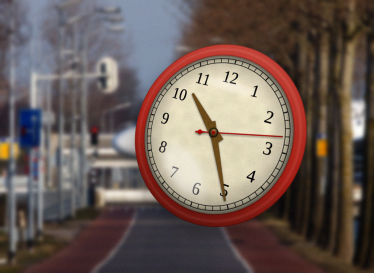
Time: {"hour": 10, "minute": 25, "second": 13}
